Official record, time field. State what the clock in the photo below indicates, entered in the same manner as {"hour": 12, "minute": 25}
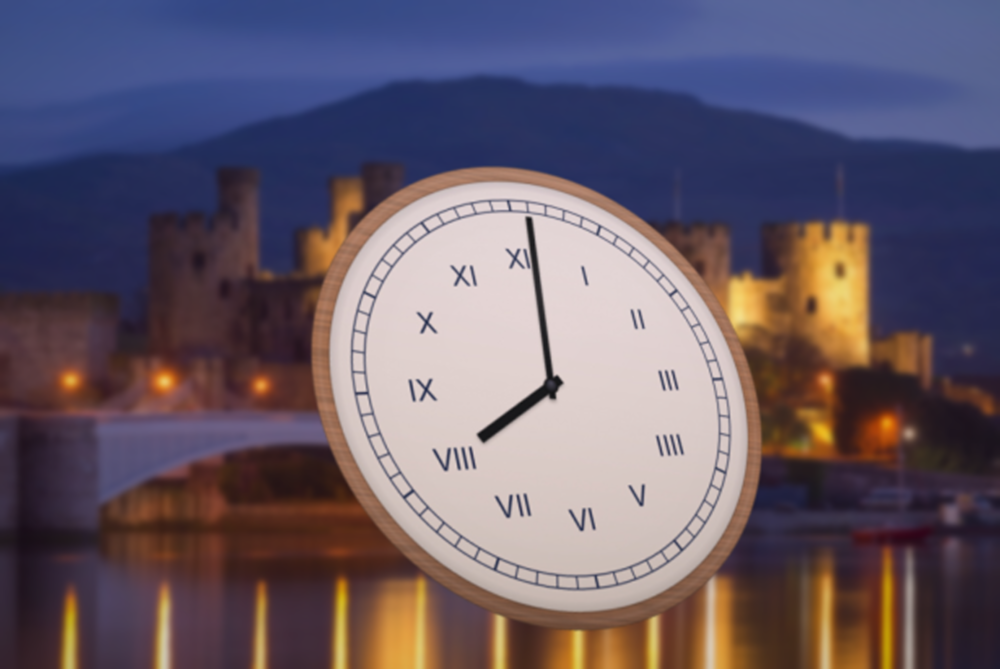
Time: {"hour": 8, "minute": 1}
